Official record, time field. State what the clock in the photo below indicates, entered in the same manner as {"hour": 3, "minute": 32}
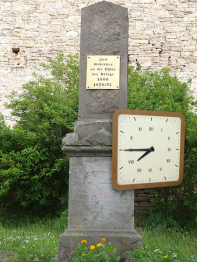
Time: {"hour": 7, "minute": 45}
